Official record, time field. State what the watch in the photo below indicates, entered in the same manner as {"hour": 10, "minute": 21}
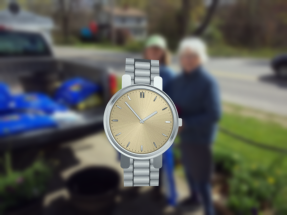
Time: {"hour": 1, "minute": 53}
